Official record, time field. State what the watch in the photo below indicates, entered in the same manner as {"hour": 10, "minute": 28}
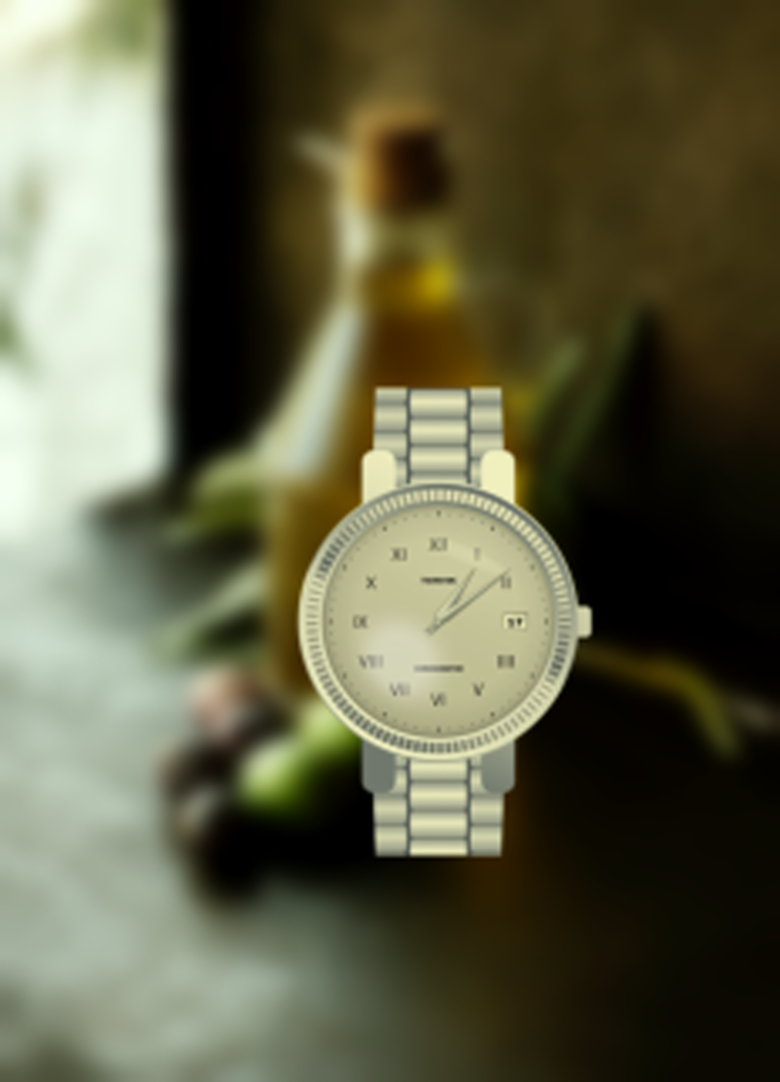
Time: {"hour": 1, "minute": 9}
